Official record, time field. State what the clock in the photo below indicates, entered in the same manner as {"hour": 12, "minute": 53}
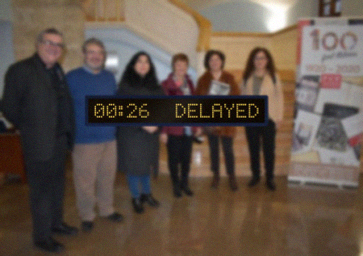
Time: {"hour": 0, "minute": 26}
